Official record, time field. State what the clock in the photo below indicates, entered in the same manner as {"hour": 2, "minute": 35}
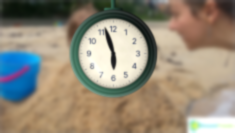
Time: {"hour": 5, "minute": 57}
